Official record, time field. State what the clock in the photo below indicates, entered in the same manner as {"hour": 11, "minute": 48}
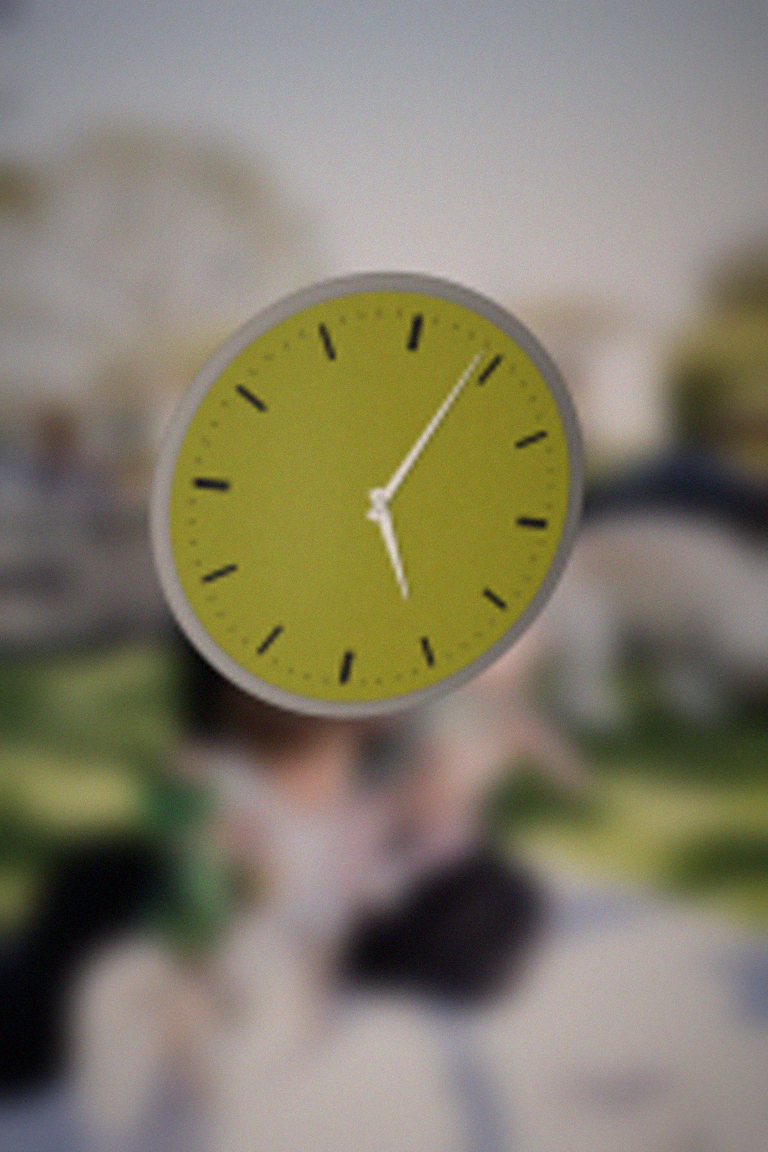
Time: {"hour": 5, "minute": 4}
